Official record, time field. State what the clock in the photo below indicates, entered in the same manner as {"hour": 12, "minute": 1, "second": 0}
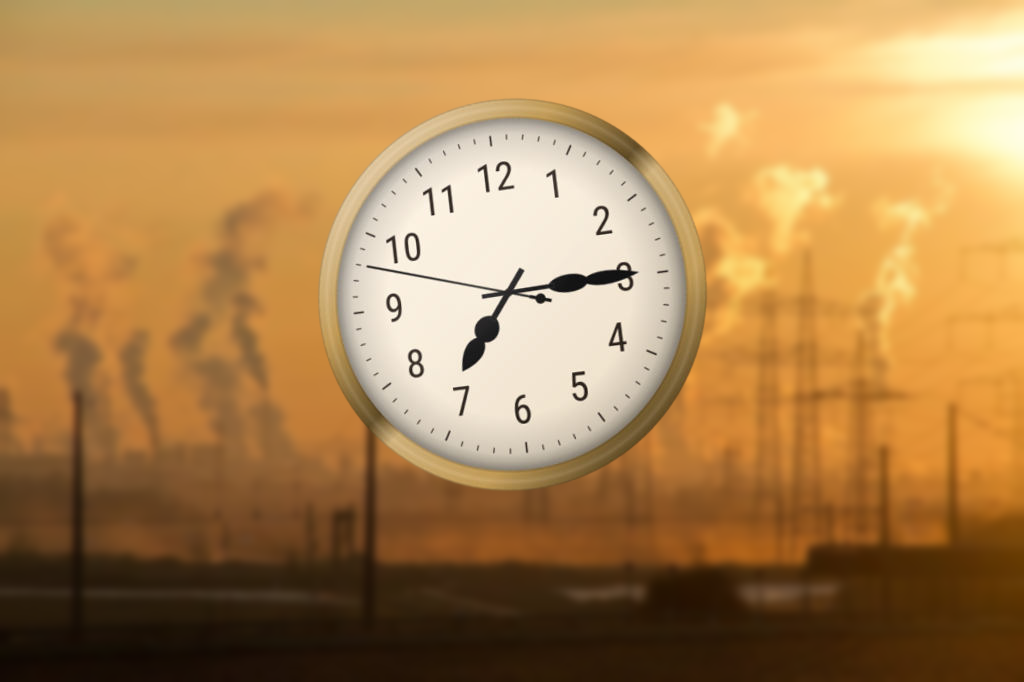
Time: {"hour": 7, "minute": 14, "second": 48}
